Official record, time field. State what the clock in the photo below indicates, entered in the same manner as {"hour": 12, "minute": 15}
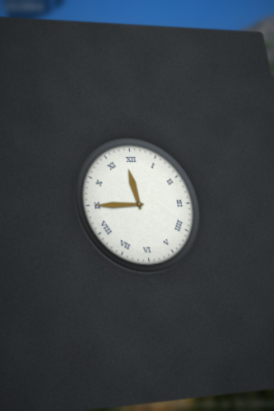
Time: {"hour": 11, "minute": 45}
